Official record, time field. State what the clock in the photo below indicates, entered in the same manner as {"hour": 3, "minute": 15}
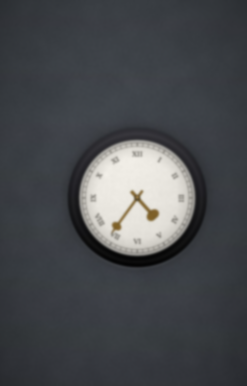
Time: {"hour": 4, "minute": 36}
